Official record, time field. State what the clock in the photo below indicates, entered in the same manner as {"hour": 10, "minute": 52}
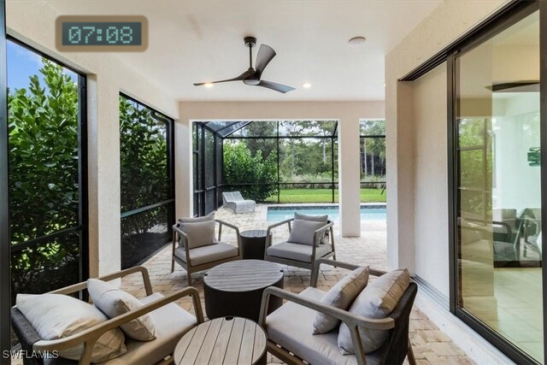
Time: {"hour": 7, "minute": 8}
